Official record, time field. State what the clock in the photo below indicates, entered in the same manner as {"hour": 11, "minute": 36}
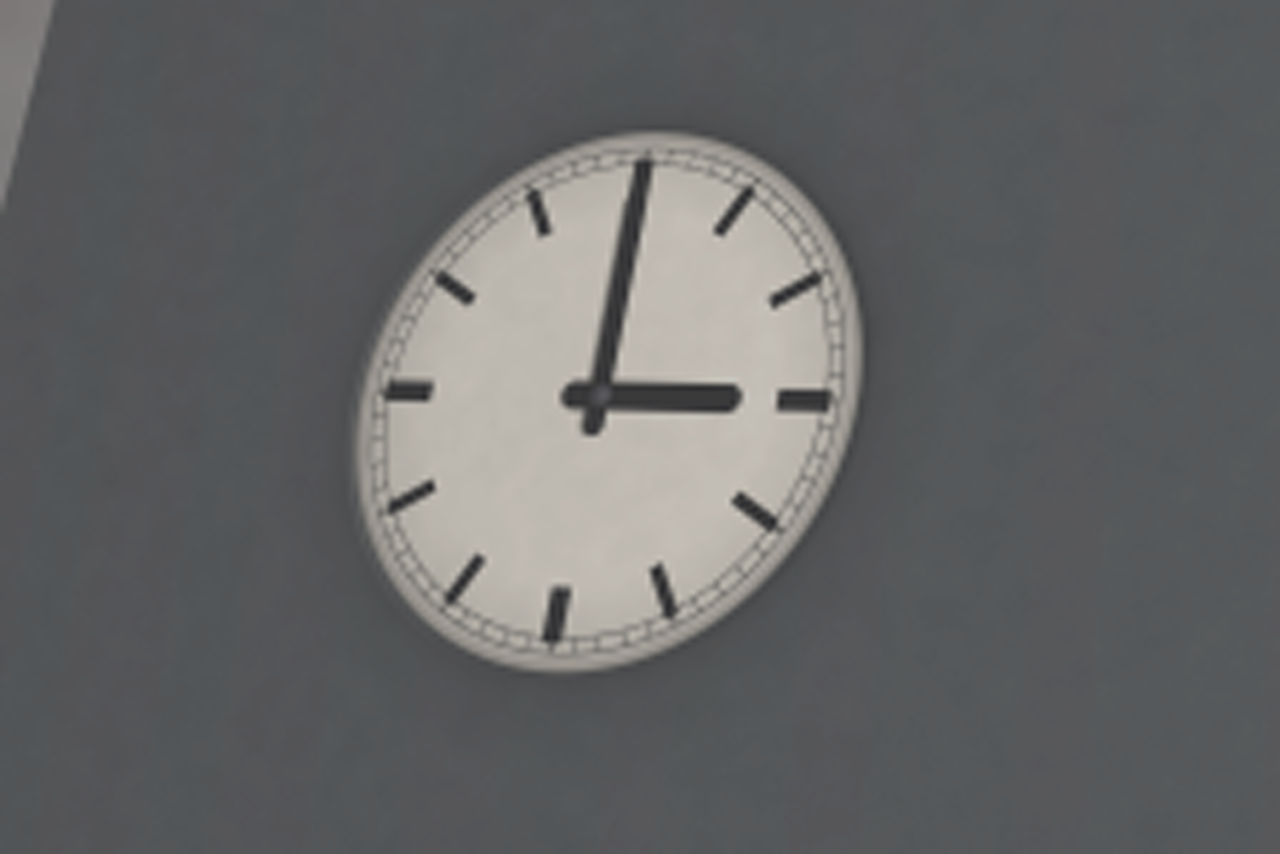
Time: {"hour": 3, "minute": 0}
